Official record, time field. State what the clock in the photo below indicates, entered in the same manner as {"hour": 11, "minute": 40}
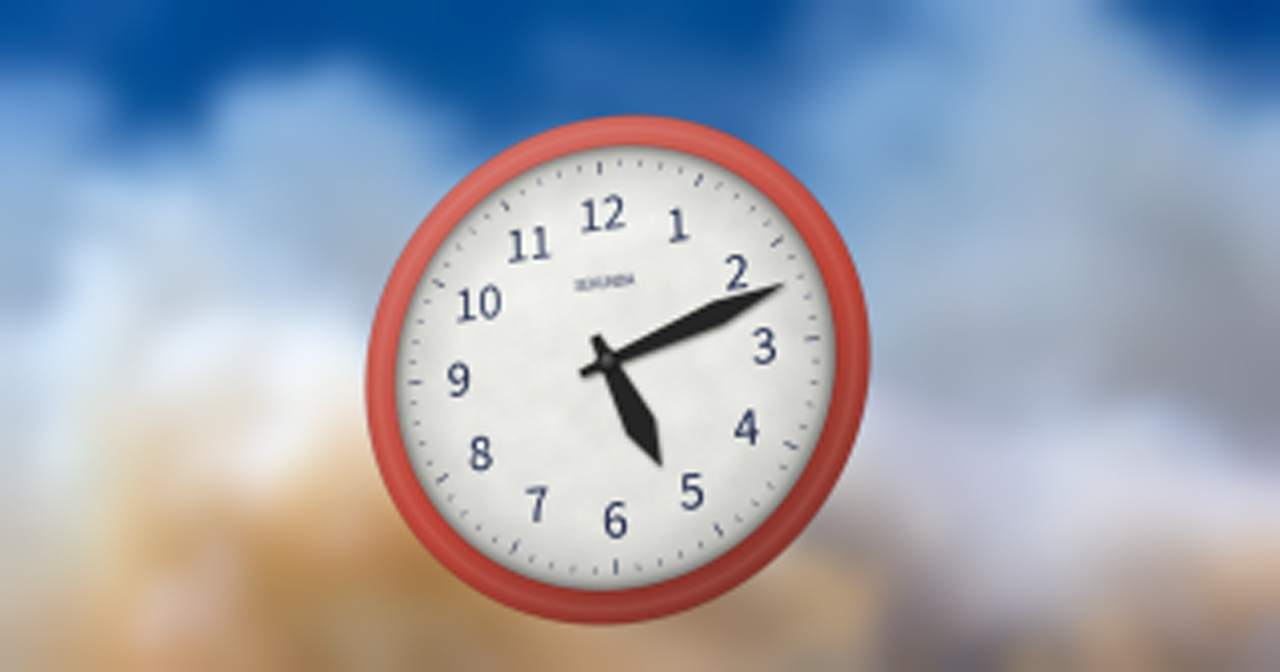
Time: {"hour": 5, "minute": 12}
